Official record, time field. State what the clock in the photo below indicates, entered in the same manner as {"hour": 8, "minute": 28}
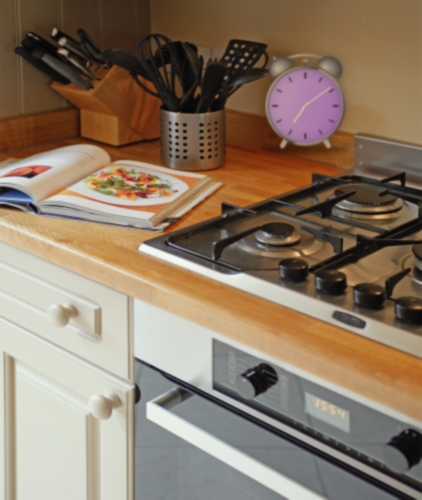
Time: {"hour": 7, "minute": 9}
